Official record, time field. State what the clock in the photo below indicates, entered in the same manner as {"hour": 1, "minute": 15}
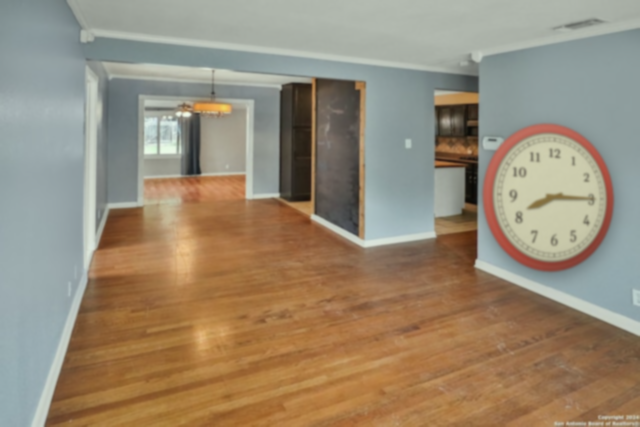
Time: {"hour": 8, "minute": 15}
